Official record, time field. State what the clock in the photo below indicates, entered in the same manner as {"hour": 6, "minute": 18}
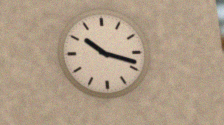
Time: {"hour": 10, "minute": 18}
